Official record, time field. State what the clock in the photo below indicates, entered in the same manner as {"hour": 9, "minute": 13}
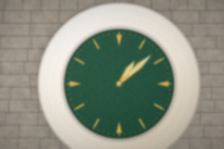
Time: {"hour": 1, "minute": 8}
